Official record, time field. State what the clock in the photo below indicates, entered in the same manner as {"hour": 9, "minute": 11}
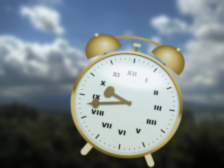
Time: {"hour": 9, "minute": 43}
